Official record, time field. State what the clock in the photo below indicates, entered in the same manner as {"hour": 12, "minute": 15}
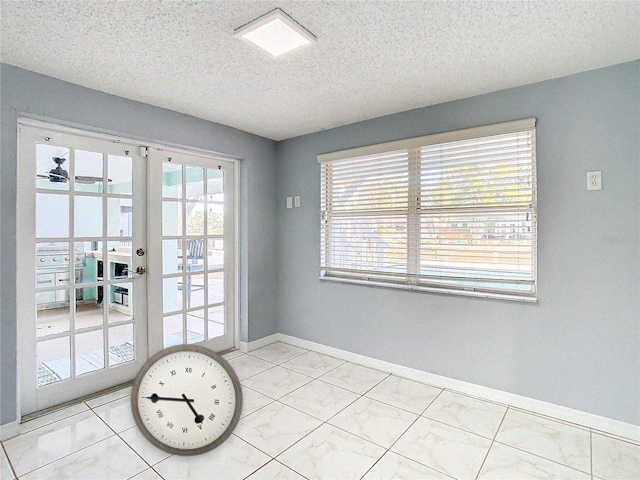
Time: {"hour": 4, "minute": 45}
